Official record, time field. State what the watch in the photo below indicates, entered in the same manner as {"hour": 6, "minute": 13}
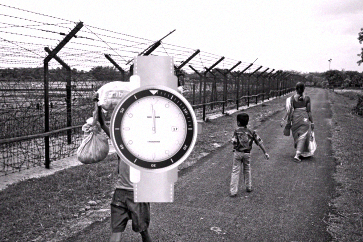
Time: {"hour": 11, "minute": 59}
